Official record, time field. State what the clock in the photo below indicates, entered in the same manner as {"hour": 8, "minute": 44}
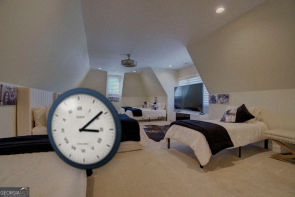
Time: {"hour": 3, "minute": 9}
